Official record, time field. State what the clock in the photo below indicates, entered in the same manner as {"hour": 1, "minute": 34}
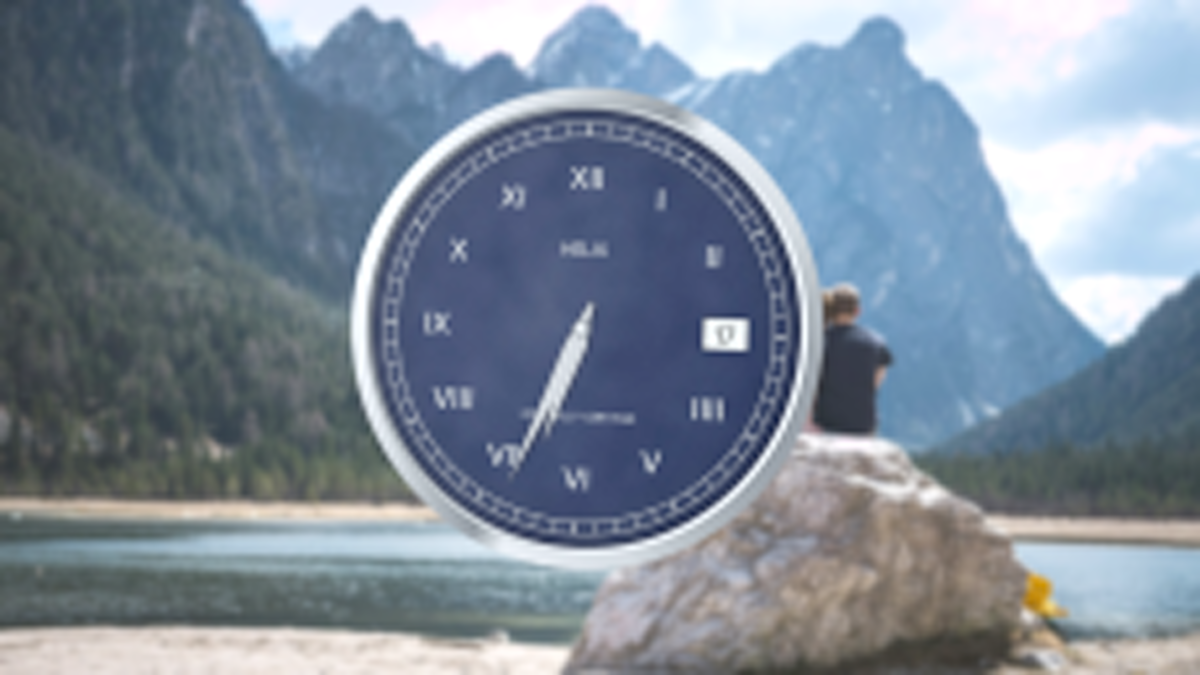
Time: {"hour": 6, "minute": 34}
